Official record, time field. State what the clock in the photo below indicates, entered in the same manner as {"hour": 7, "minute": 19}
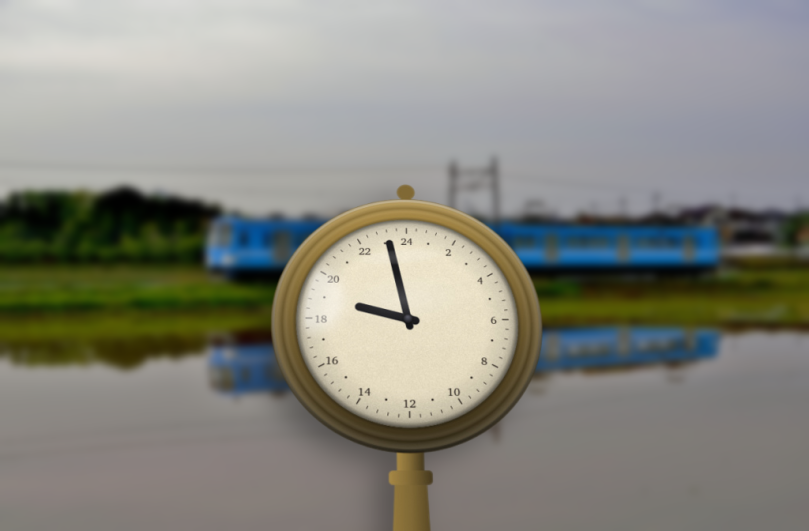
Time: {"hour": 18, "minute": 58}
